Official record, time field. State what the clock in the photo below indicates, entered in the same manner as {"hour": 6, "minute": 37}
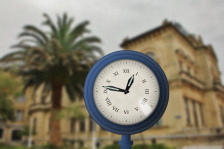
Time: {"hour": 12, "minute": 47}
